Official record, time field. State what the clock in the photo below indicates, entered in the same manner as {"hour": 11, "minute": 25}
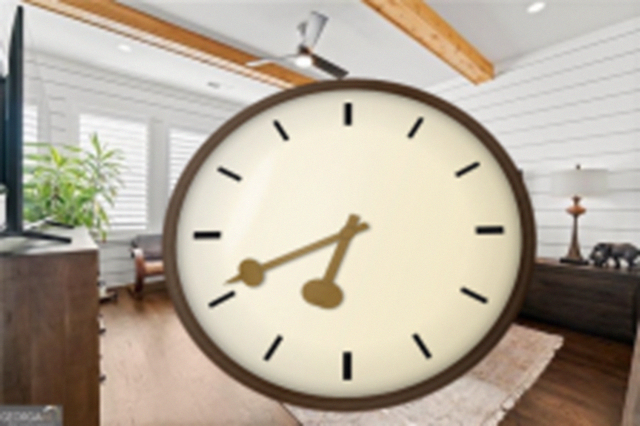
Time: {"hour": 6, "minute": 41}
